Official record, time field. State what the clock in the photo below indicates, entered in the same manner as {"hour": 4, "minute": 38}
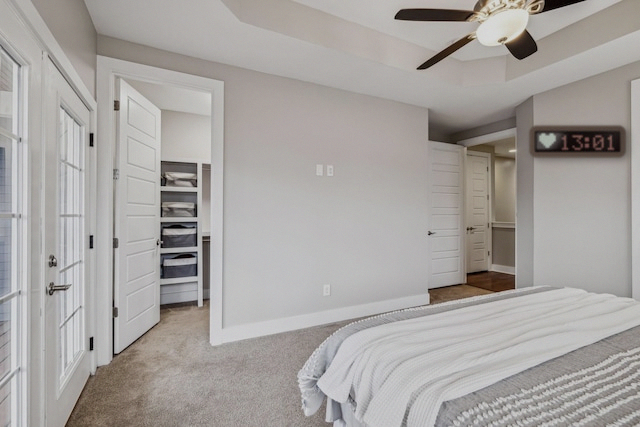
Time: {"hour": 13, "minute": 1}
